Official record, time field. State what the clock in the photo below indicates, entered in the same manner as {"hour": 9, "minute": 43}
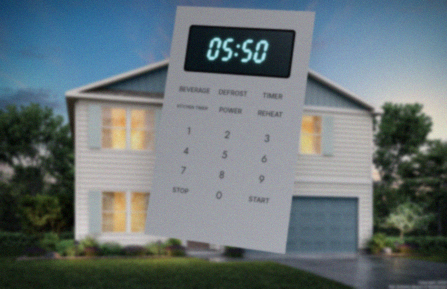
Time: {"hour": 5, "minute": 50}
